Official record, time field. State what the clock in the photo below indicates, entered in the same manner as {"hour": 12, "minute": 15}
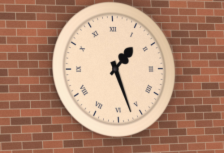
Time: {"hour": 1, "minute": 27}
